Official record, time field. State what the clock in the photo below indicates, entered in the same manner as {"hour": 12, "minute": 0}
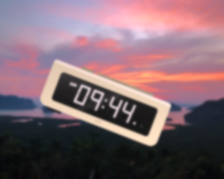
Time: {"hour": 9, "minute": 44}
